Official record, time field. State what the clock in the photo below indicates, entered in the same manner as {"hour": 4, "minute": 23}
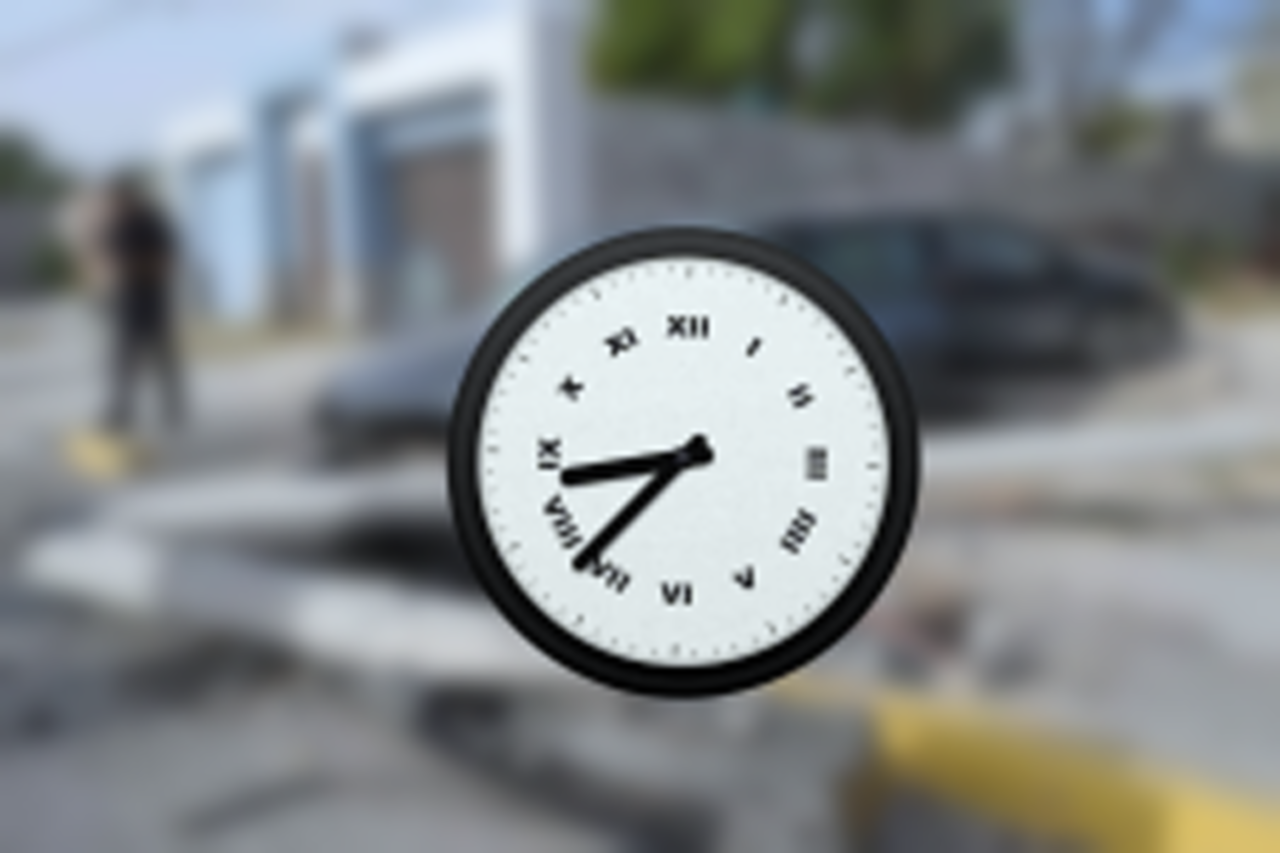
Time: {"hour": 8, "minute": 37}
